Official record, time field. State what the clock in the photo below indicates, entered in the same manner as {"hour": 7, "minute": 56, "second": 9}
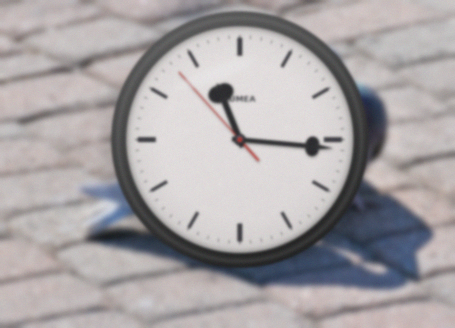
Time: {"hour": 11, "minute": 15, "second": 53}
